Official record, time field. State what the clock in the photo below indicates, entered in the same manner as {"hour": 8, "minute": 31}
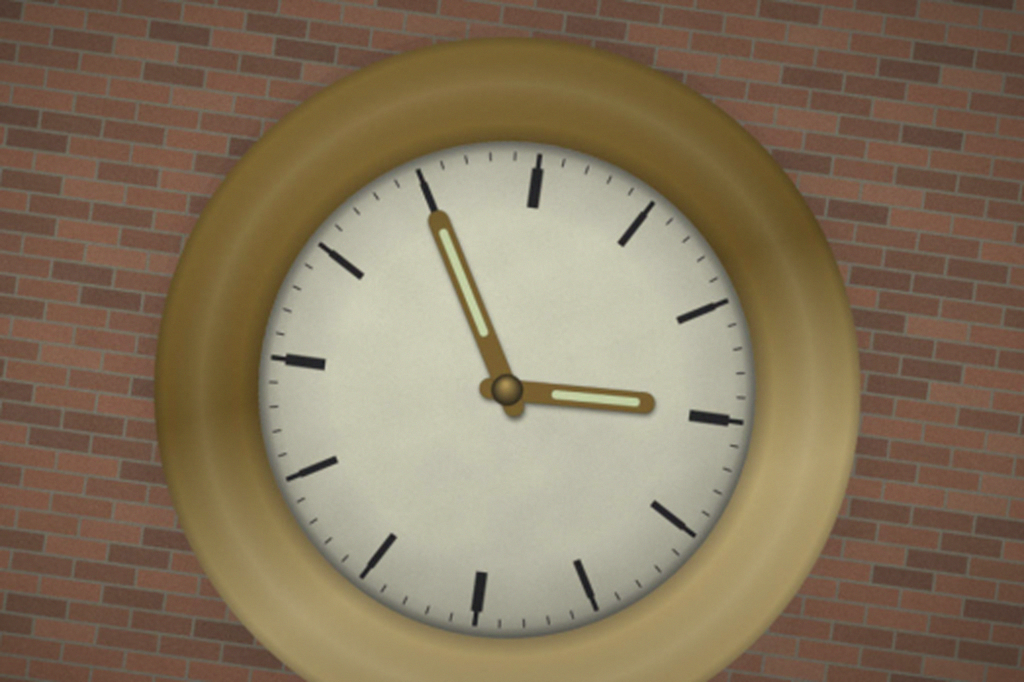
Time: {"hour": 2, "minute": 55}
